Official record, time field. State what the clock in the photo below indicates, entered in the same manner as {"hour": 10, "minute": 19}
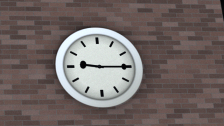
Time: {"hour": 9, "minute": 15}
